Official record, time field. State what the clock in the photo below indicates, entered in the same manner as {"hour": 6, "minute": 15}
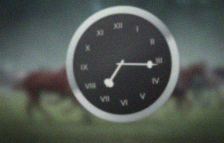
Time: {"hour": 7, "minute": 16}
